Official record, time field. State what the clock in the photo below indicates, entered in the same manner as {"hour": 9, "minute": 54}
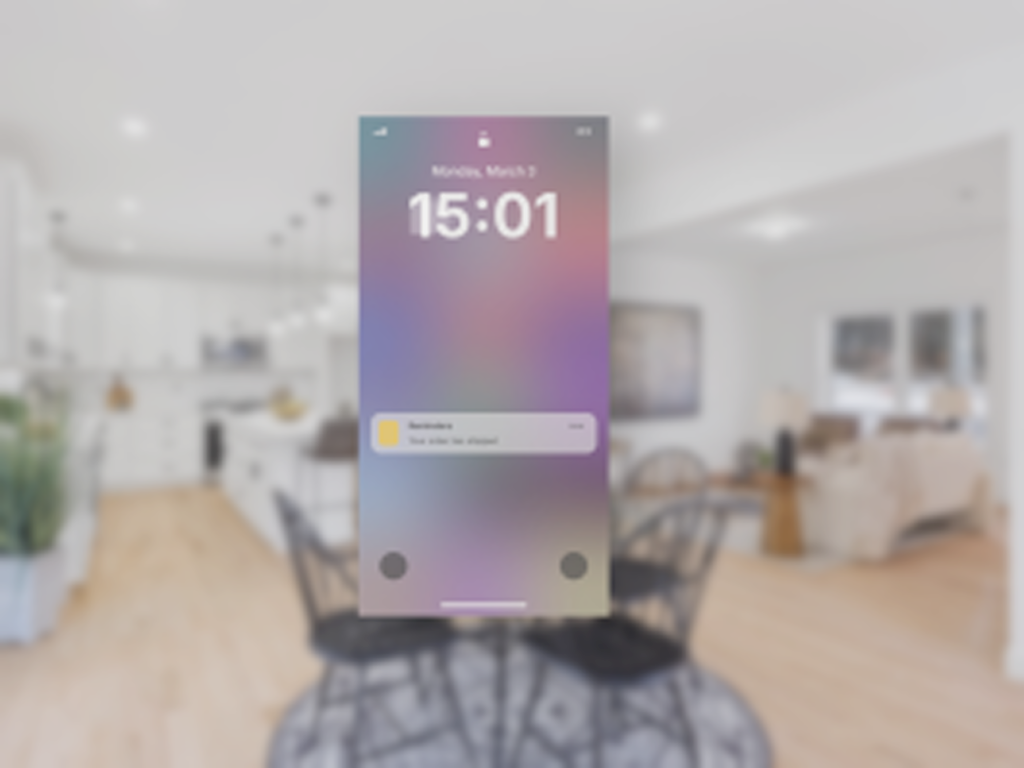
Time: {"hour": 15, "minute": 1}
